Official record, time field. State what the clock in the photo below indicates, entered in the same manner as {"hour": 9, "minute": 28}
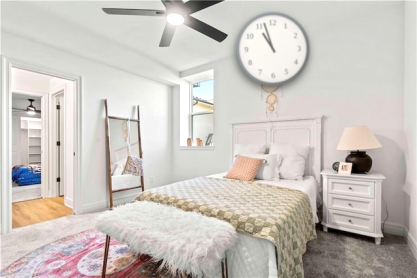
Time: {"hour": 10, "minute": 57}
